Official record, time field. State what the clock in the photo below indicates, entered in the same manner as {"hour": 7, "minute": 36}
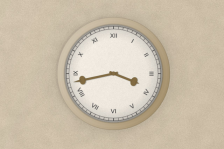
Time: {"hour": 3, "minute": 43}
